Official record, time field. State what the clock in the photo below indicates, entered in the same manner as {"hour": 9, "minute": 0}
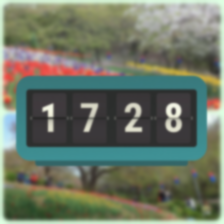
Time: {"hour": 17, "minute": 28}
